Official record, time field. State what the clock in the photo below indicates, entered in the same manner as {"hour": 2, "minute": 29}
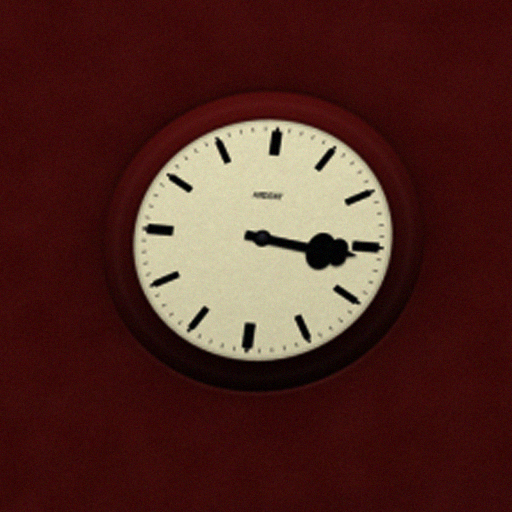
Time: {"hour": 3, "minute": 16}
